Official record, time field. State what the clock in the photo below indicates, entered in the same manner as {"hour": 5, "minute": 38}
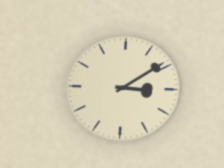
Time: {"hour": 3, "minute": 9}
